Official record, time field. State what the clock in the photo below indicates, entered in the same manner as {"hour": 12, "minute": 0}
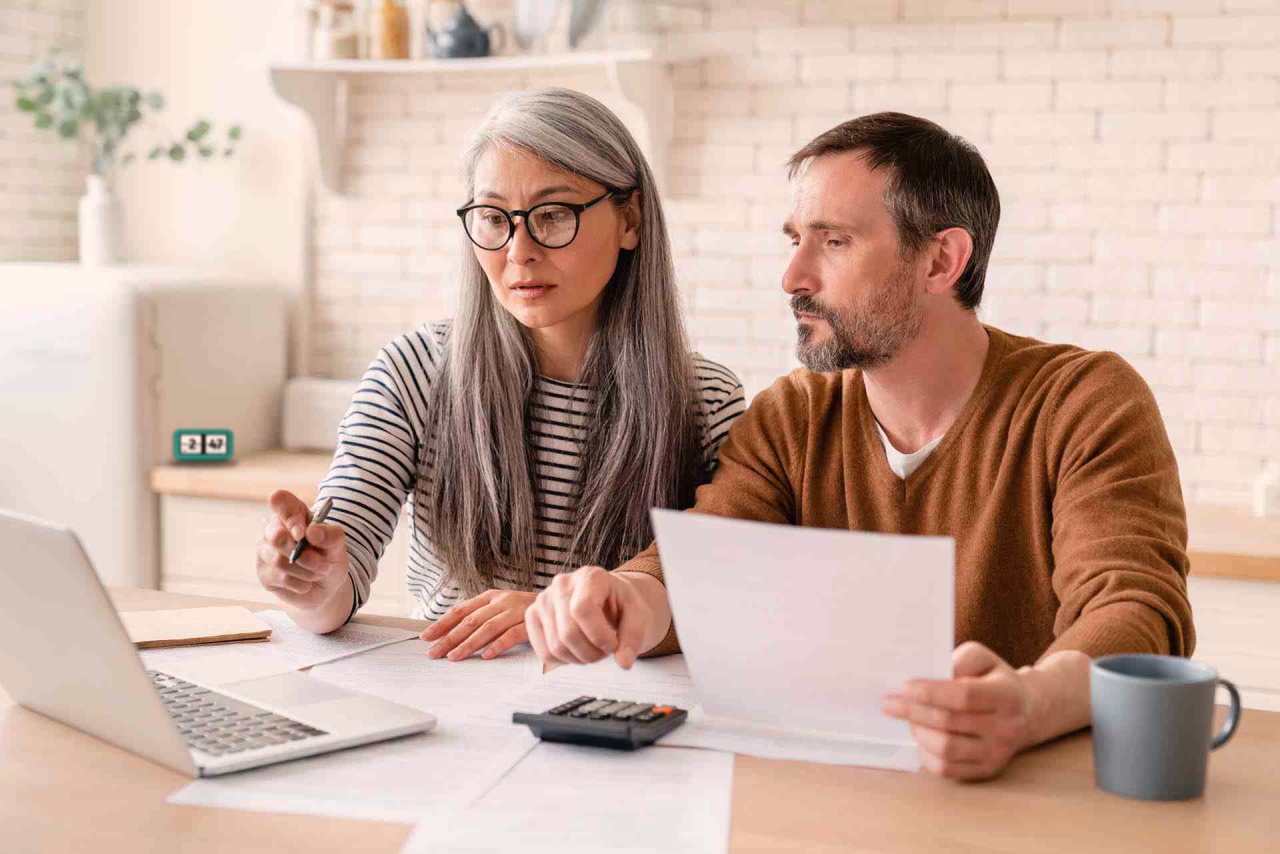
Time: {"hour": 2, "minute": 47}
